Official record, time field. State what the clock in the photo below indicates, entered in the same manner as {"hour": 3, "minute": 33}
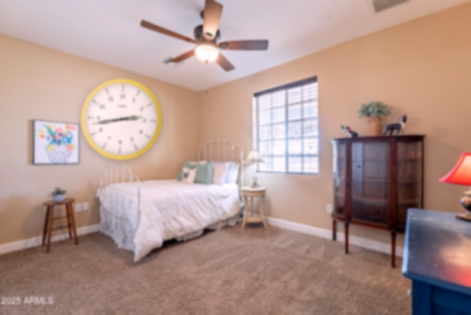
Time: {"hour": 2, "minute": 43}
